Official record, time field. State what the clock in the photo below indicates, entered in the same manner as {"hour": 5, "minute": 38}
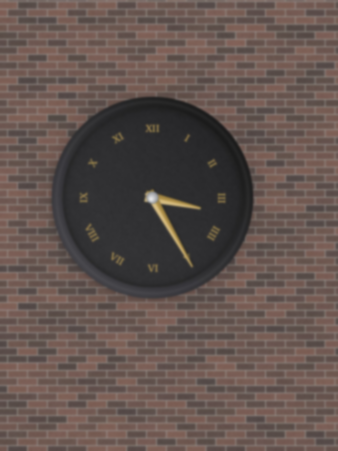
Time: {"hour": 3, "minute": 25}
